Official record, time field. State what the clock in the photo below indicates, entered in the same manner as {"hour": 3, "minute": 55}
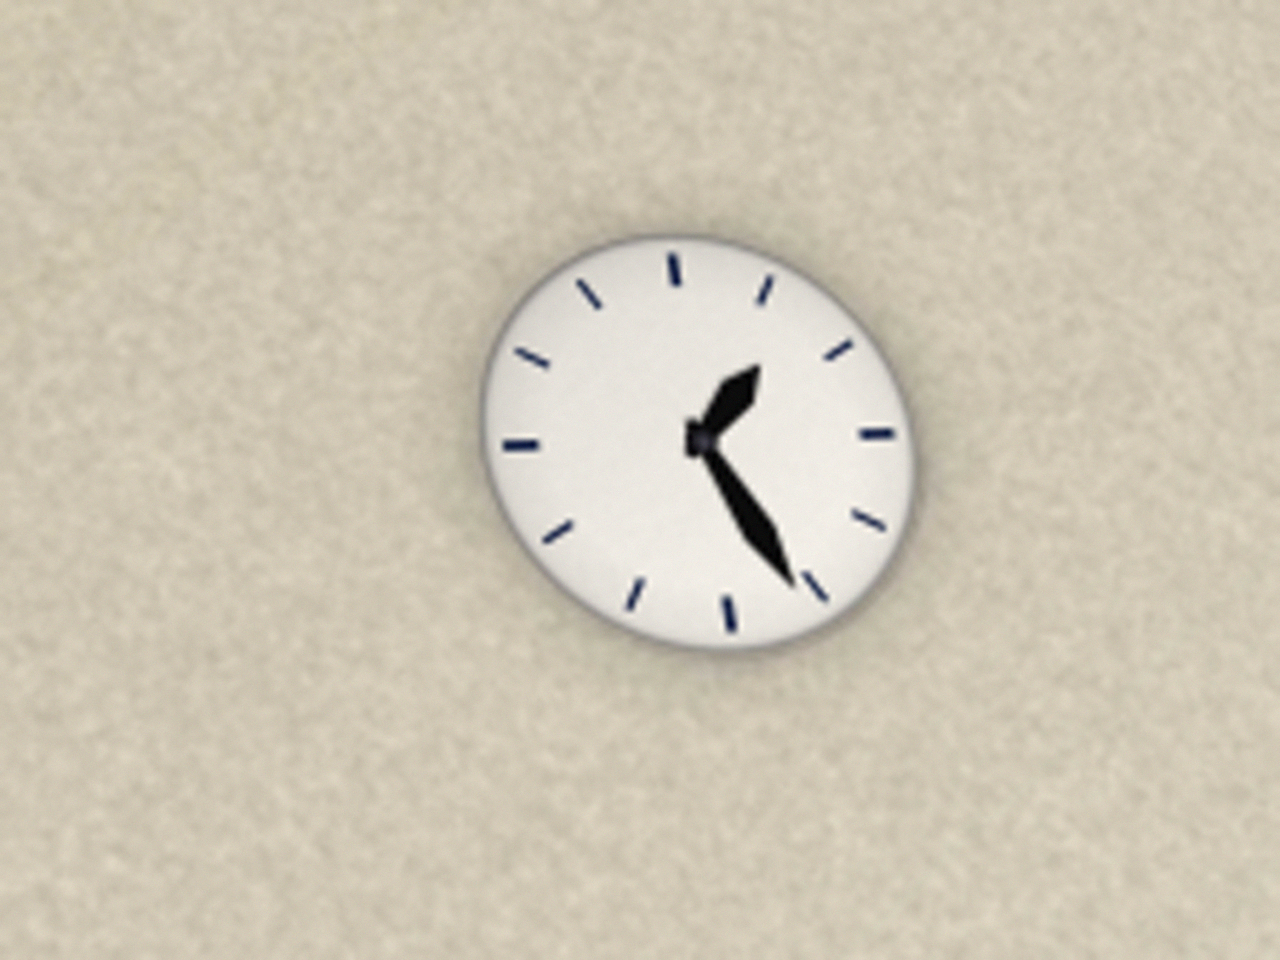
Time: {"hour": 1, "minute": 26}
